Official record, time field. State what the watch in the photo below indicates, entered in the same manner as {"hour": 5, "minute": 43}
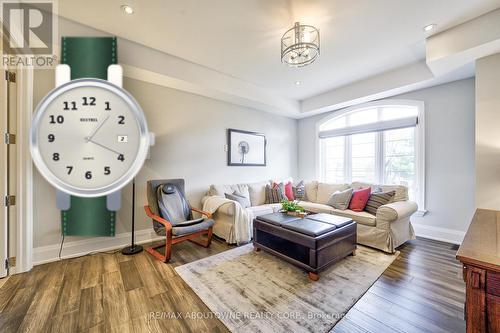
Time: {"hour": 1, "minute": 19}
